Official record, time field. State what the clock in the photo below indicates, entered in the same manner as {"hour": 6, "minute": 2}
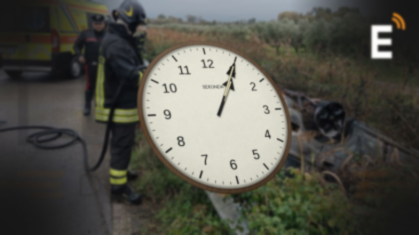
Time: {"hour": 1, "minute": 5}
